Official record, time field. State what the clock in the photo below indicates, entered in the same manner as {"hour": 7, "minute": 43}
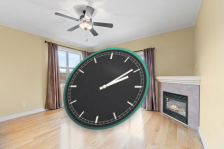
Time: {"hour": 2, "minute": 9}
